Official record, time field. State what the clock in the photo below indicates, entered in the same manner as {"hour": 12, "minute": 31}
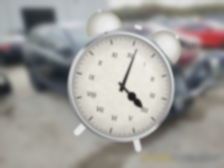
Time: {"hour": 4, "minute": 1}
